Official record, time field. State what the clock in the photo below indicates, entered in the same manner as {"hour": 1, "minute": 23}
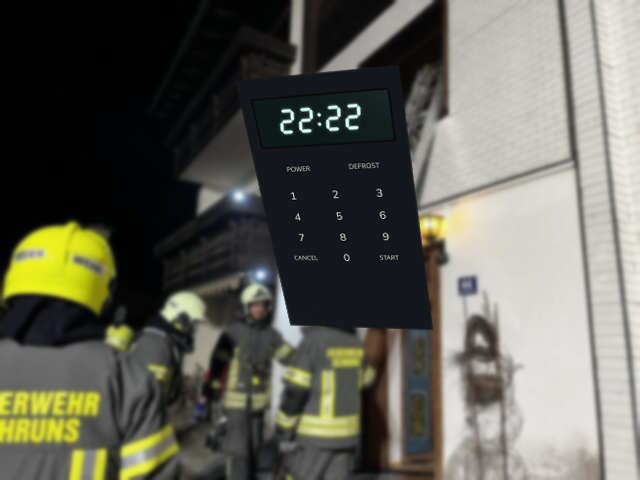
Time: {"hour": 22, "minute": 22}
